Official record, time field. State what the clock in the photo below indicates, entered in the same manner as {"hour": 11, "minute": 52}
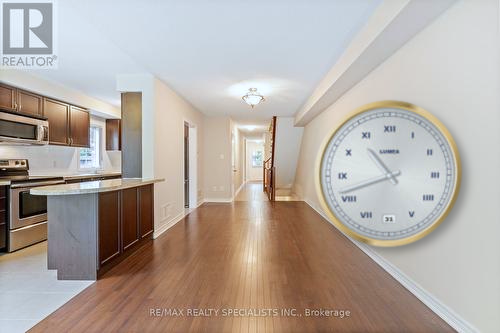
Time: {"hour": 10, "minute": 42}
